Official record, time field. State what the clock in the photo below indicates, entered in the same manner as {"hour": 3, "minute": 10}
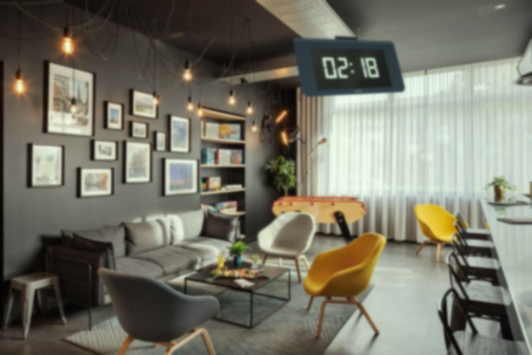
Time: {"hour": 2, "minute": 18}
